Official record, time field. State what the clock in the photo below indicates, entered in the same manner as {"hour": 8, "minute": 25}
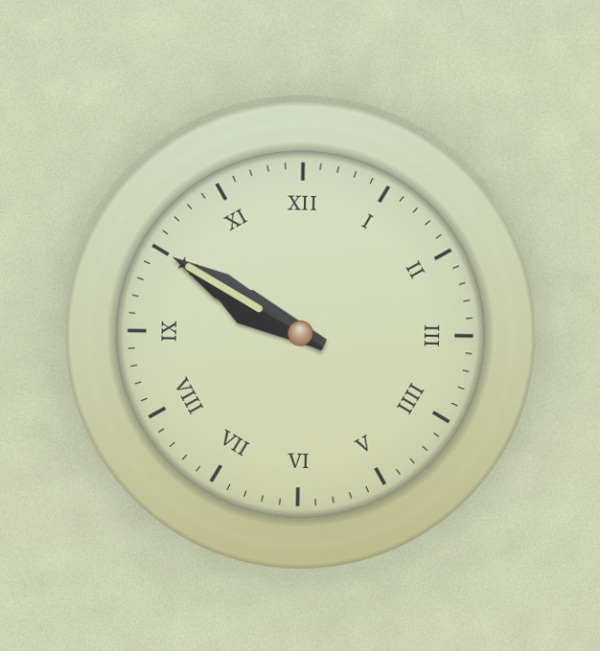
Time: {"hour": 9, "minute": 50}
